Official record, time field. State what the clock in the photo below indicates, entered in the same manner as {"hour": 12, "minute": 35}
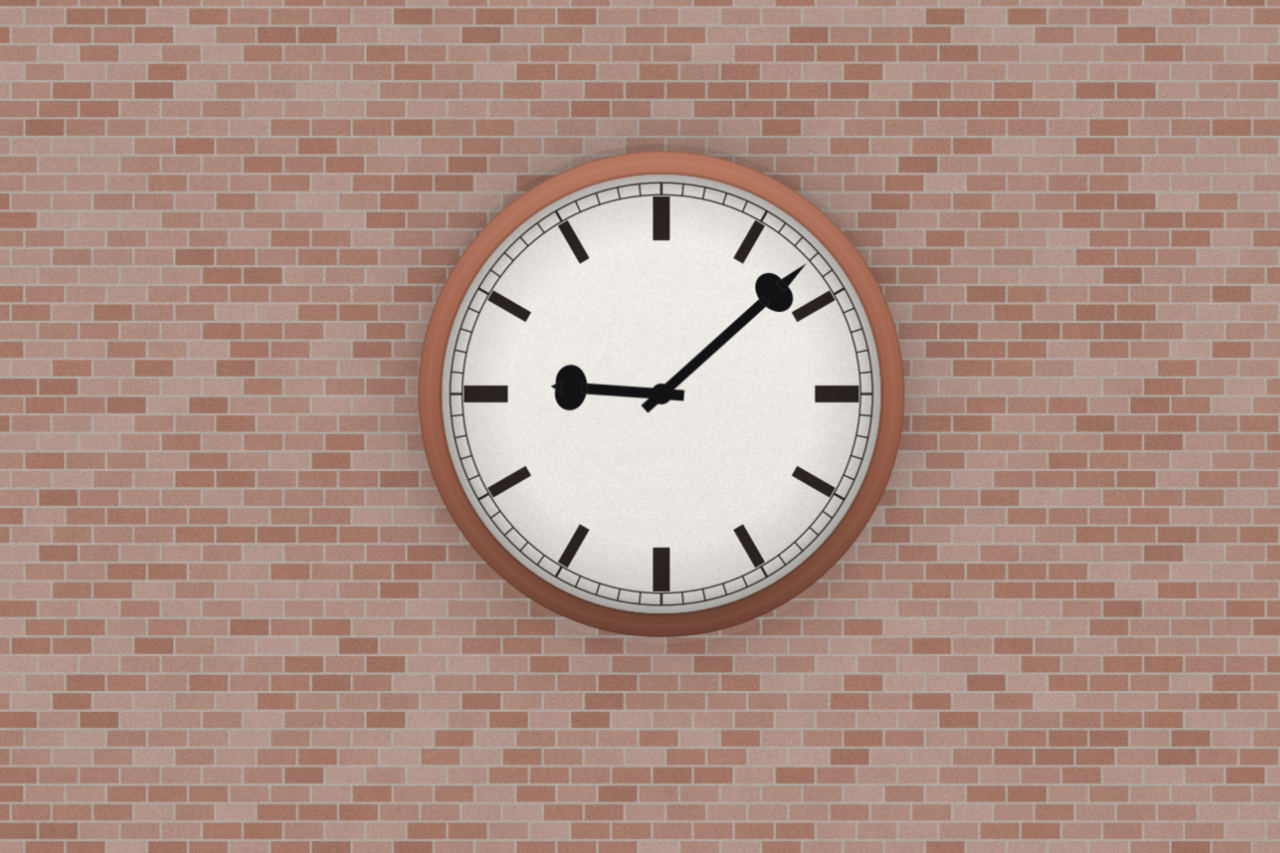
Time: {"hour": 9, "minute": 8}
